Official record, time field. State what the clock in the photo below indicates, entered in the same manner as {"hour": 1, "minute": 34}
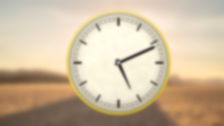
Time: {"hour": 5, "minute": 11}
